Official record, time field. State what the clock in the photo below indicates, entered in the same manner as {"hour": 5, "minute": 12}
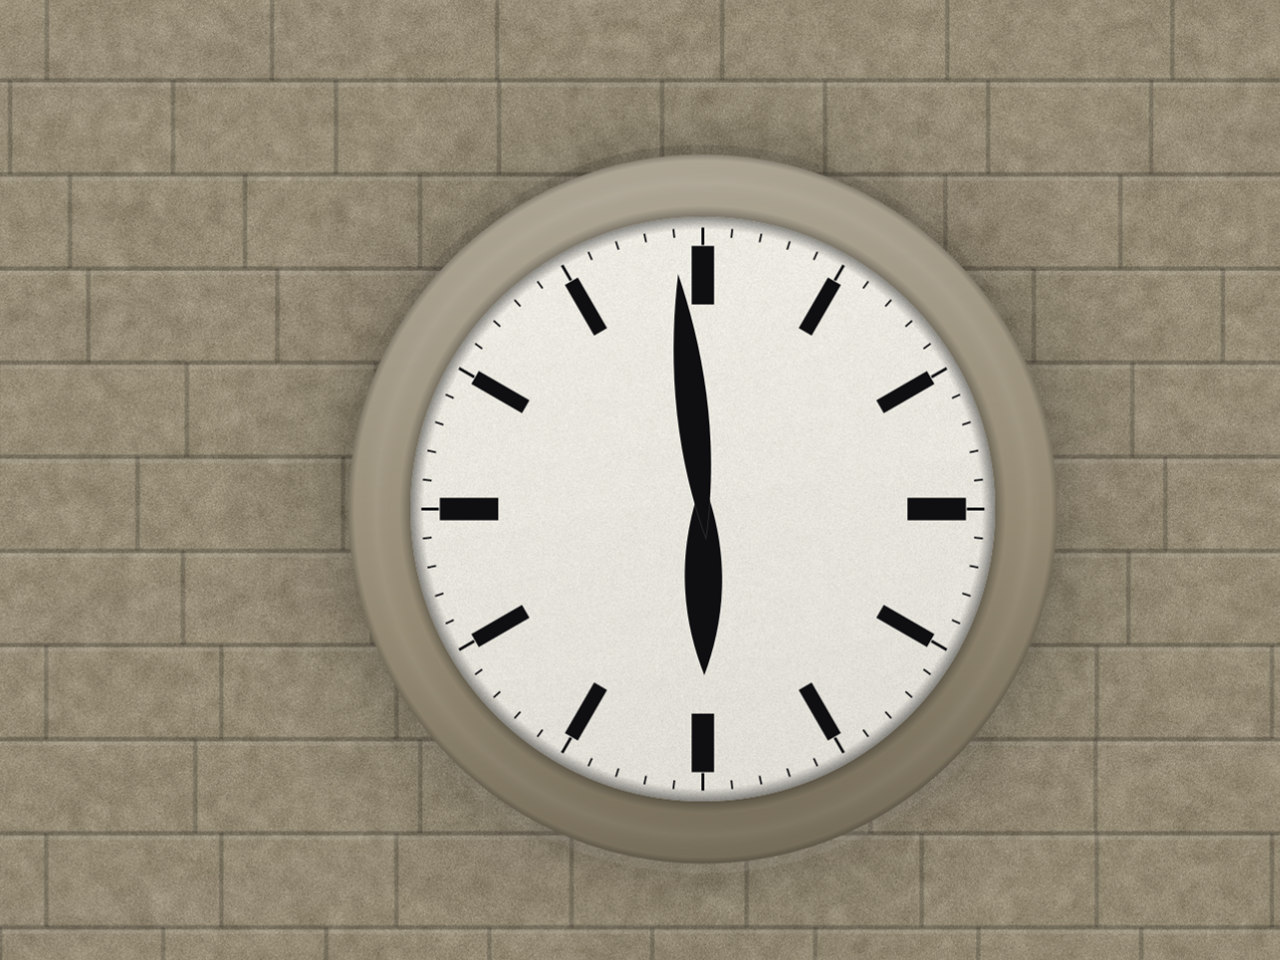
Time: {"hour": 5, "minute": 59}
